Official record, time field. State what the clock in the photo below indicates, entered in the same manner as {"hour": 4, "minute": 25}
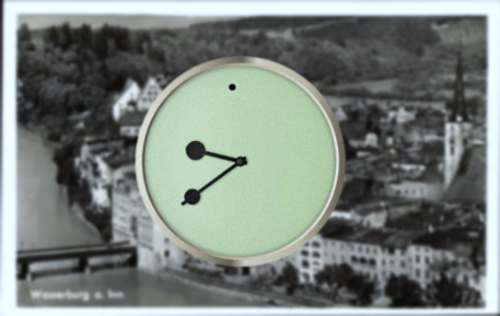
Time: {"hour": 9, "minute": 40}
